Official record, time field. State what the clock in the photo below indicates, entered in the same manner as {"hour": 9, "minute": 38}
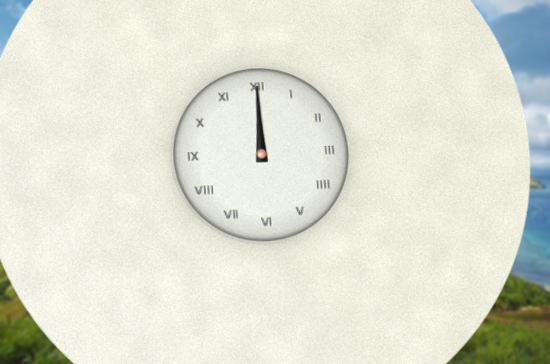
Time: {"hour": 12, "minute": 0}
